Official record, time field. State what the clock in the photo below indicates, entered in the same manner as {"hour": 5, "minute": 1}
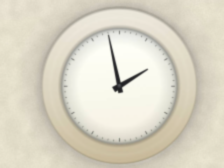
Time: {"hour": 1, "minute": 58}
